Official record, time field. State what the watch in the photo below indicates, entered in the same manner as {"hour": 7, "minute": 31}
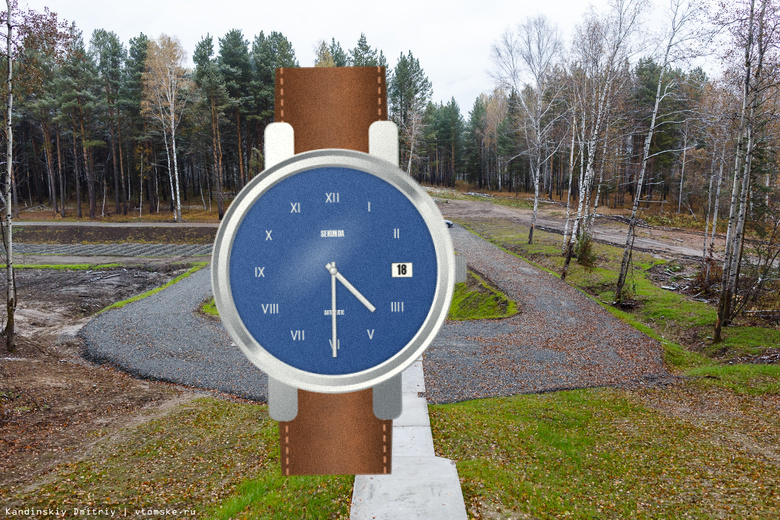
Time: {"hour": 4, "minute": 30}
